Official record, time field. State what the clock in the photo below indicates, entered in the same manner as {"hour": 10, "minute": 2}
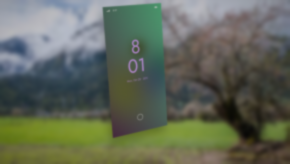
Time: {"hour": 8, "minute": 1}
